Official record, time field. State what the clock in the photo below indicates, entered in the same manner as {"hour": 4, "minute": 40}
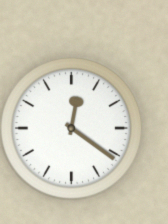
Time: {"hour": 12, "minute": 21}
